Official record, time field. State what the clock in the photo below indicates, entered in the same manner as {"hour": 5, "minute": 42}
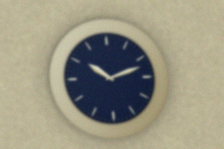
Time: {"hour": 10, "minute": 12}
